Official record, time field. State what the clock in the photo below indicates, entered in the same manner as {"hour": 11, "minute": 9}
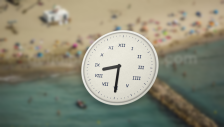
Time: {"hour": 8, "minute": 30}
